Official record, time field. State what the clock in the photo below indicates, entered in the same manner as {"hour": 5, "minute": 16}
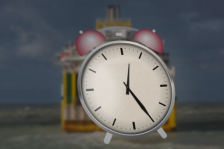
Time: {"hour": 12, "minute": 25}
